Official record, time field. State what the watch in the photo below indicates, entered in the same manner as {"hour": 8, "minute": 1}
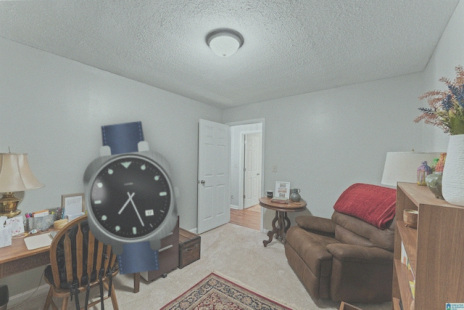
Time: {"hour": 7, "minute": 27}
